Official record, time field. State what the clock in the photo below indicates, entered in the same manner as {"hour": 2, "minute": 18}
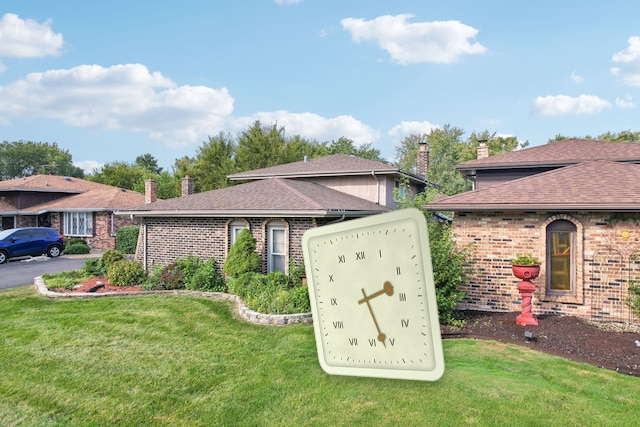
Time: {"hour": 2, "minute": 27}
